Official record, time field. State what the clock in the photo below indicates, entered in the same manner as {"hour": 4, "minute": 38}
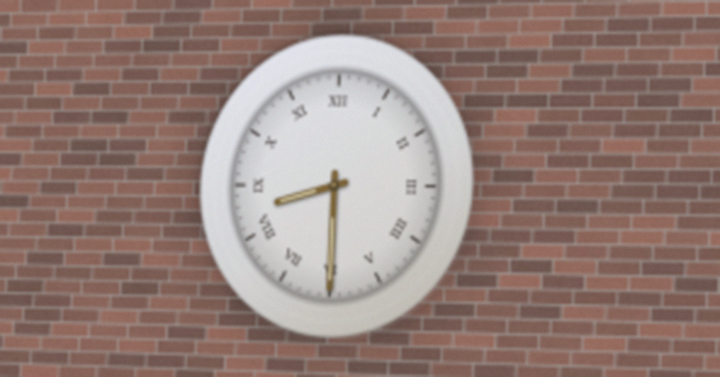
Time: {"hour": 8, "minute": 30}
